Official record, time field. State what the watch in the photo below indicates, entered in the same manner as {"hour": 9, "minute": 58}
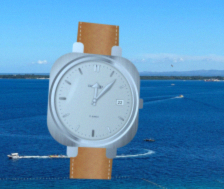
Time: {"hour": 12, "minute": 7}
